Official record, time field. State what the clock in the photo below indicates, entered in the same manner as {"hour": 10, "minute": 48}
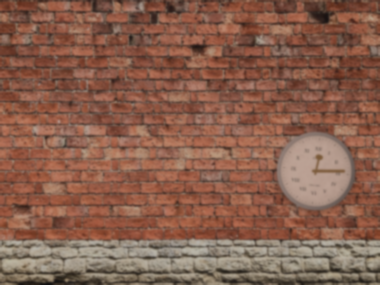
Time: {"hour": 12, "minute": 14}
